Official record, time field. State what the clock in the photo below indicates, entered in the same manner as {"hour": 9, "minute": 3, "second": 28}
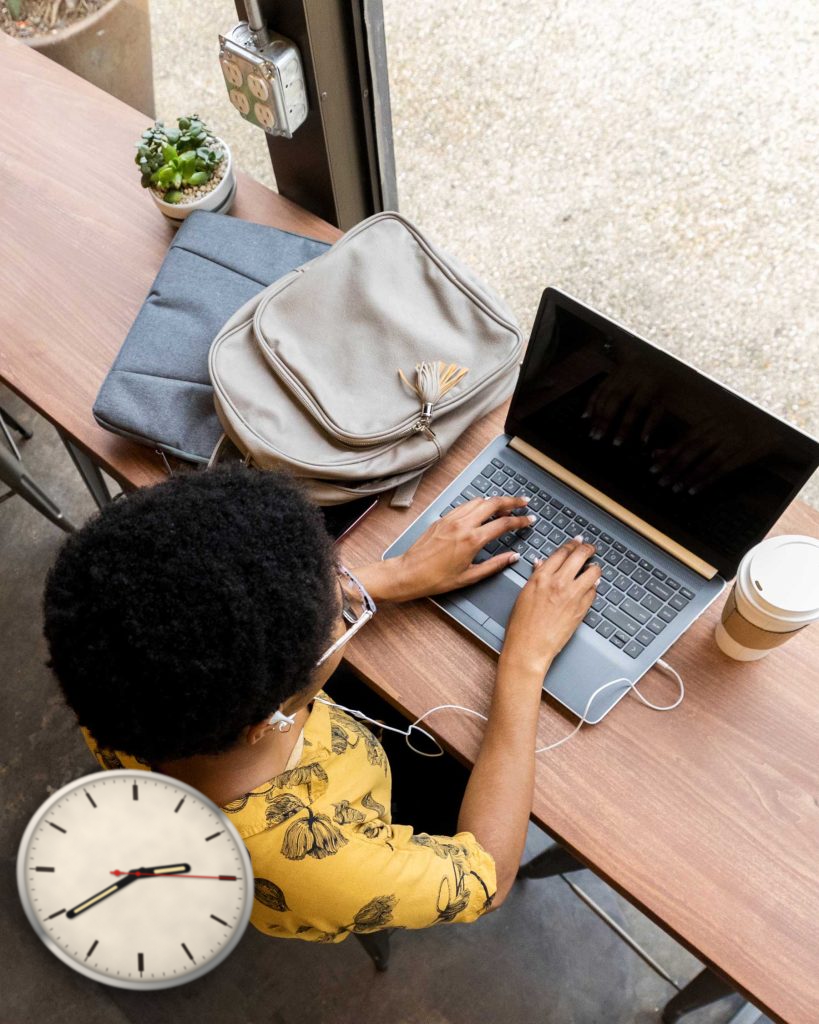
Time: {"hour": 2, "minute": 39, "second": 15}
